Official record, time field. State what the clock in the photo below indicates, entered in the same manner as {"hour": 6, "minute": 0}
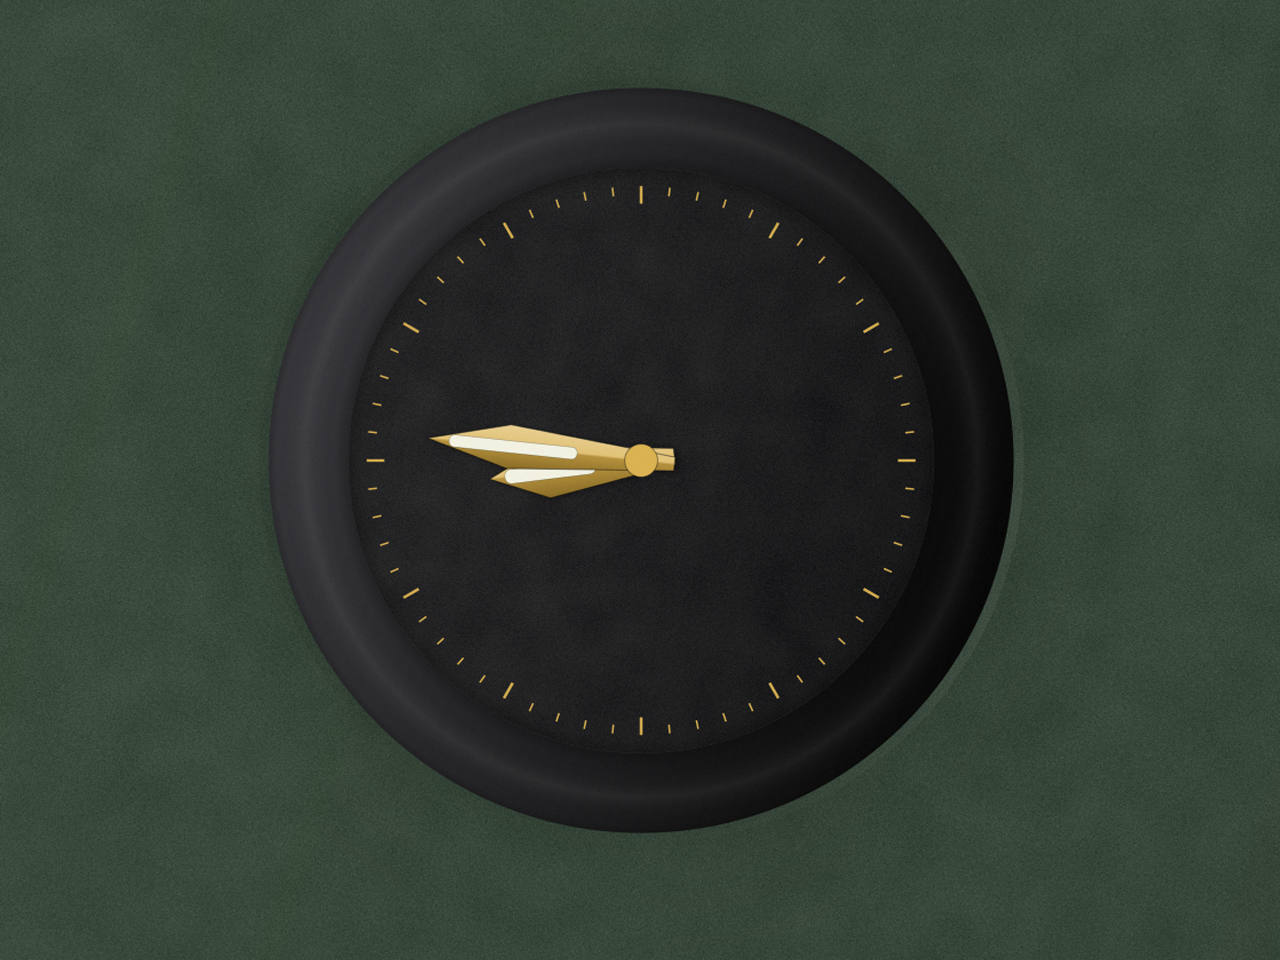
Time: {"hour": 8, "minute": 46}
